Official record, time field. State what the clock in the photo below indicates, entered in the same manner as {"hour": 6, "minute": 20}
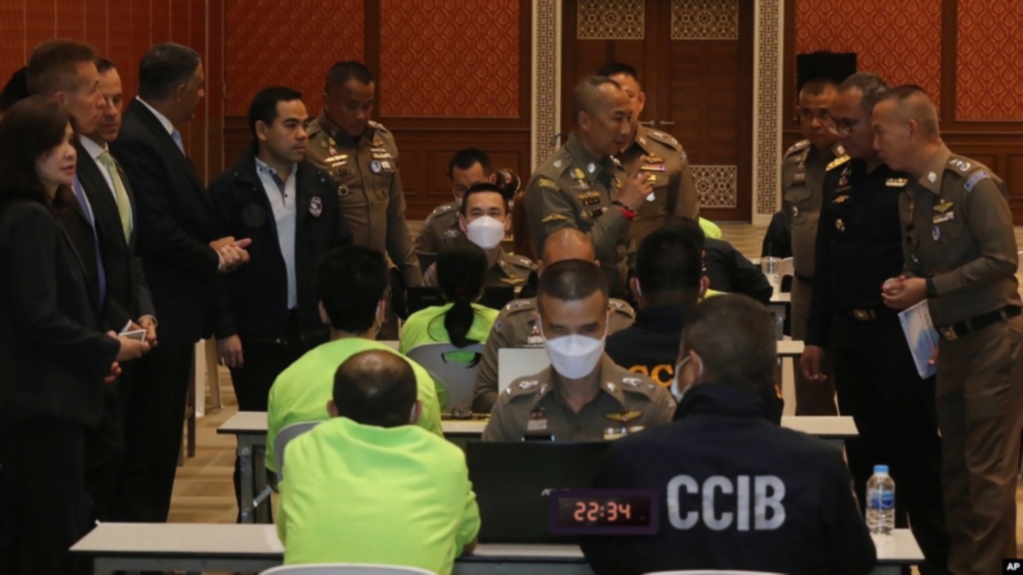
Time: {"hour": 22, "minute": 34}
